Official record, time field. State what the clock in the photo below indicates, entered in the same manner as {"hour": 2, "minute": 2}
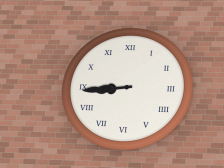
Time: {"hour": 8, "minute": 44}
